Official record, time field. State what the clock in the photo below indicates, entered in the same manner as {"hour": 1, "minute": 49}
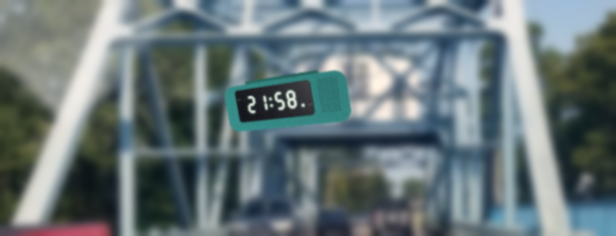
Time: {"hour": 21, "minute": 58}
